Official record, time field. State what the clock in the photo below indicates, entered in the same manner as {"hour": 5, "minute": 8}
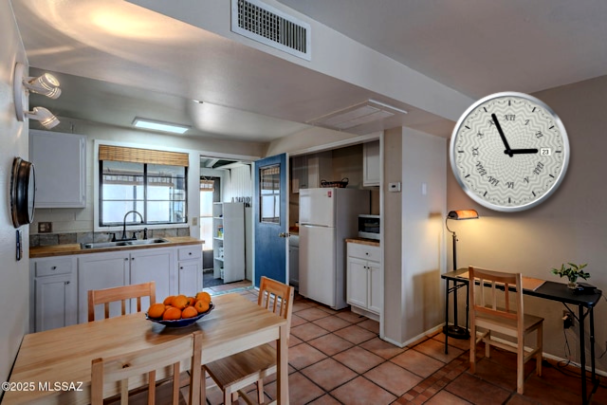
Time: {"hour": 2, "minute": 56}
